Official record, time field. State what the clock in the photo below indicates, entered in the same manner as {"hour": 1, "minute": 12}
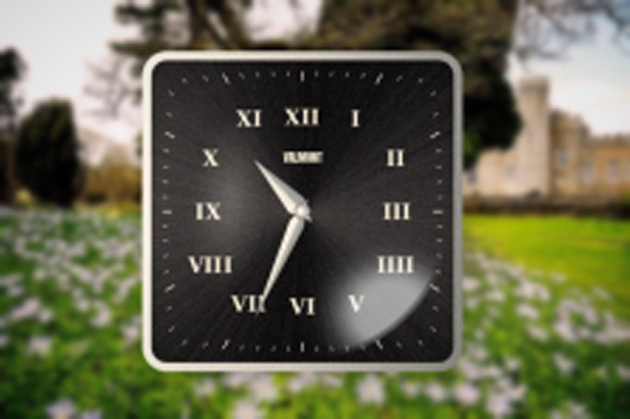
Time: {"hour": 10, "minute": 34}
